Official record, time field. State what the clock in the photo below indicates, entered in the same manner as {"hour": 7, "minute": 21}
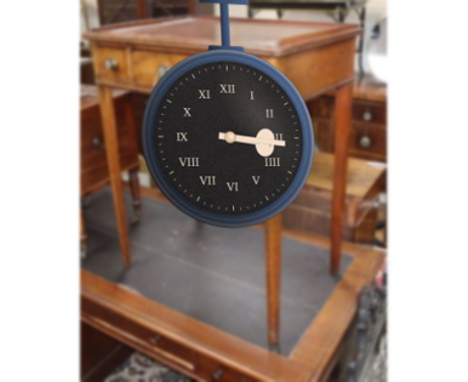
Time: {"hour": 3, "minute": 16}
